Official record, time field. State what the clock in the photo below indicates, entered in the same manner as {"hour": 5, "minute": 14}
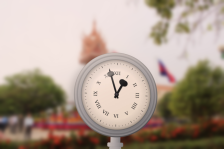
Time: {"hour": 12, "minute": 57}
